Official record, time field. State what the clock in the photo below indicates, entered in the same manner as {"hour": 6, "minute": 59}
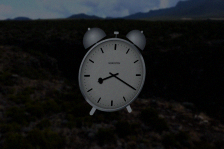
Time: {"hour": 8, "minute": 20}
